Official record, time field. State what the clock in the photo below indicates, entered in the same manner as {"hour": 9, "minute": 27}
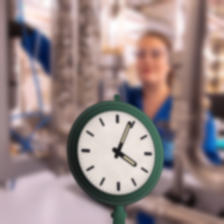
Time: {"hour": 4, "minute": 4}
